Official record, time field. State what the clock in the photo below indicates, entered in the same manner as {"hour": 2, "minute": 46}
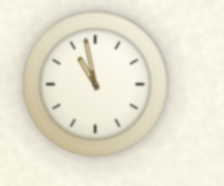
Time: {"hour": 10, "minute": 58}
